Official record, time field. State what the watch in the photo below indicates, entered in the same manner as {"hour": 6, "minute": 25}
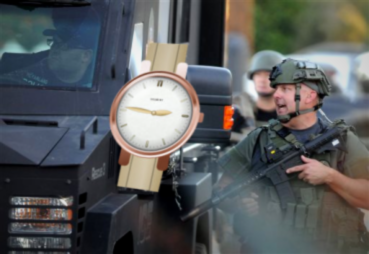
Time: {"hour": 2, "minute": 46}
